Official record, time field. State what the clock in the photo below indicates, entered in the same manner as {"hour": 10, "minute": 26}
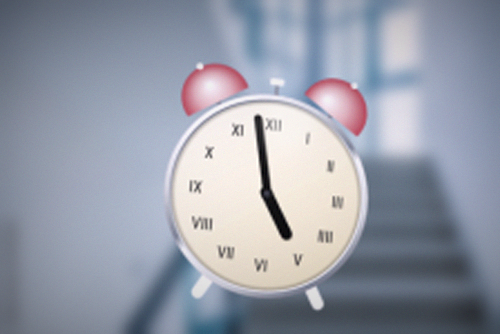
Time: {"hour": 4, "minute": 58}
